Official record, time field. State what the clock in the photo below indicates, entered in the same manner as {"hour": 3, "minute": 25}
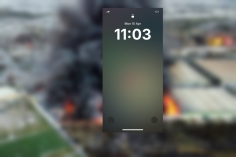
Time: {"hour": 11, "minute": 3}
